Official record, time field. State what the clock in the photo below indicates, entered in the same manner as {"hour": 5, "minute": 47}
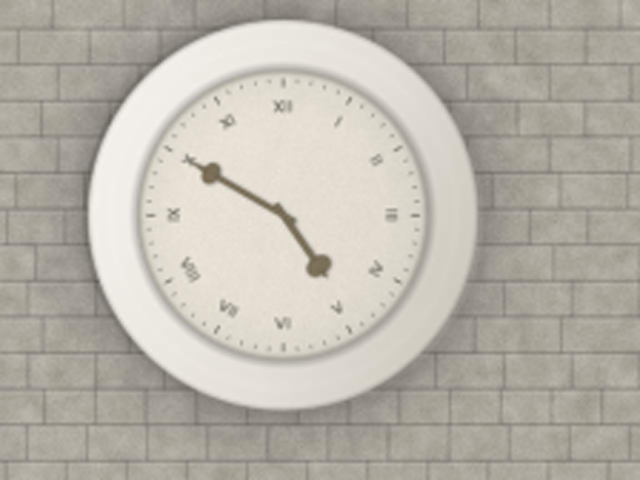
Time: {"hour": 4, "minute": 50}
